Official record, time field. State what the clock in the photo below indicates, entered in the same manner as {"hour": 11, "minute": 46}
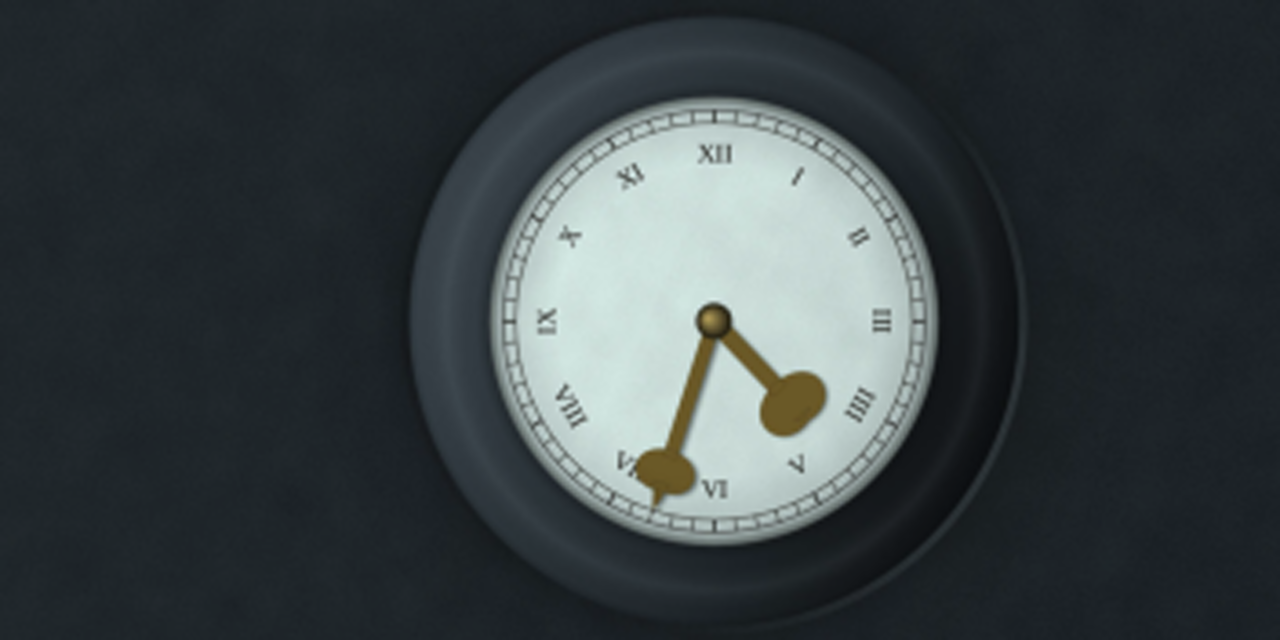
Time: {"hour": 4, "minute": 33}
